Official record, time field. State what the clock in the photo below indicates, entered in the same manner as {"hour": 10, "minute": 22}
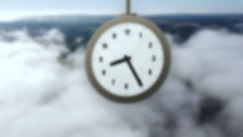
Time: {"hour": 8, "minute": 25}
